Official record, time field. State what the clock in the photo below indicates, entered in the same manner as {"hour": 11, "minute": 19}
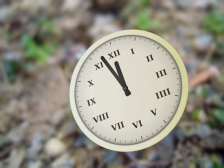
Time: {"hour": 11, "minute": 57}
